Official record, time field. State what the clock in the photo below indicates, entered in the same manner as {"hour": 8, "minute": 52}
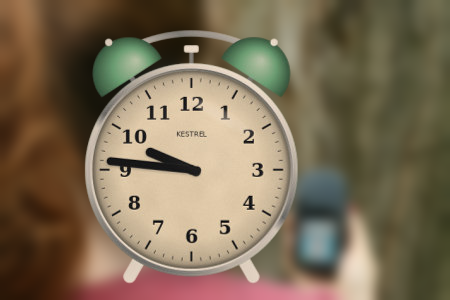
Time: {"hour": 9, "minute": 46}
